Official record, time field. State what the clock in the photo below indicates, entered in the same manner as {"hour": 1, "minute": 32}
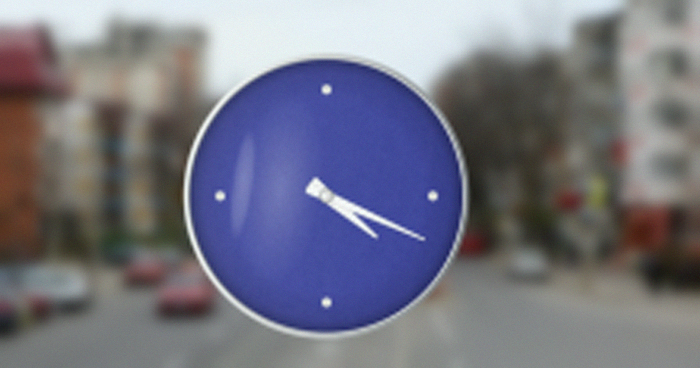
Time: {"hour": 4, "minute": 19}
